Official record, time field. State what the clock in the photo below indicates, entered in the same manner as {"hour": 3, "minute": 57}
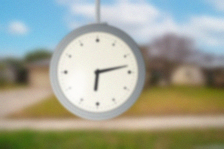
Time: {"hour": 6, "minute": 13}
